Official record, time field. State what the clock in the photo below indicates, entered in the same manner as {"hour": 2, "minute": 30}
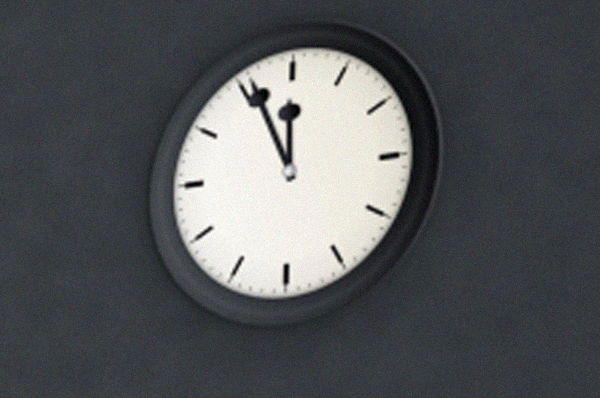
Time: {"hour": 11, "minute": 56}
